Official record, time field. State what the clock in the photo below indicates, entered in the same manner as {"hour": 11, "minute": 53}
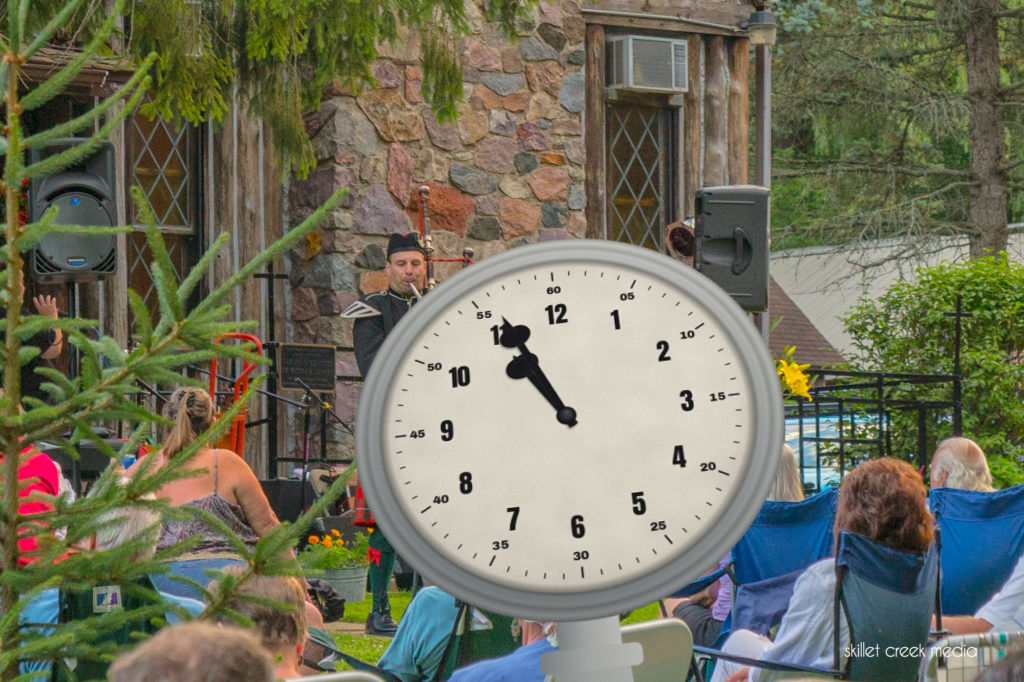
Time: {"hour": 10, "minute": 56}
